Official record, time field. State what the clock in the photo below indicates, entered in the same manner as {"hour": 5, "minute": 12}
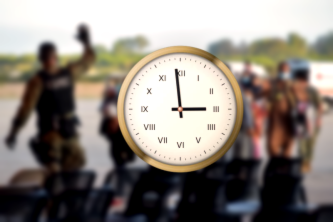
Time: {"hour": 2, "minute": 59}
